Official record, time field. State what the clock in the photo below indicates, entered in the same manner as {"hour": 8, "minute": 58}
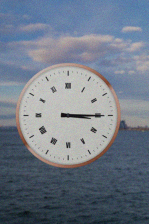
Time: {"hour": 3, "minute": 15}
